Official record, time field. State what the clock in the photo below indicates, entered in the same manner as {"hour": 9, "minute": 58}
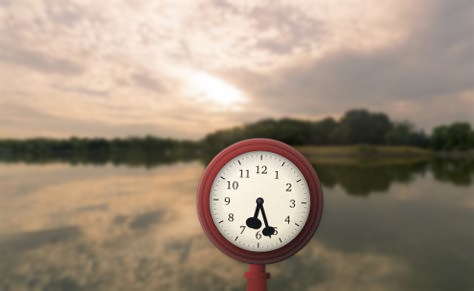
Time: {"hour": 6, "minute": 27}
